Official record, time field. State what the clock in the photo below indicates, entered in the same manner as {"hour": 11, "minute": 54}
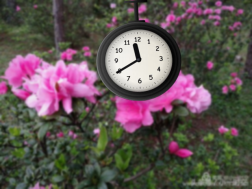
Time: {"hour": 11, "minute": 40}
